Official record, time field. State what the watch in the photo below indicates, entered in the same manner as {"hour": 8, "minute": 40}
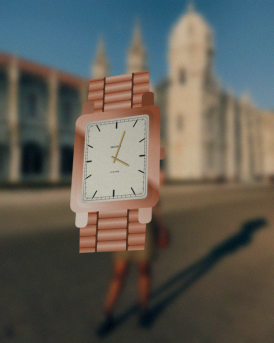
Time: {"hour": 4, "minute": 3}
